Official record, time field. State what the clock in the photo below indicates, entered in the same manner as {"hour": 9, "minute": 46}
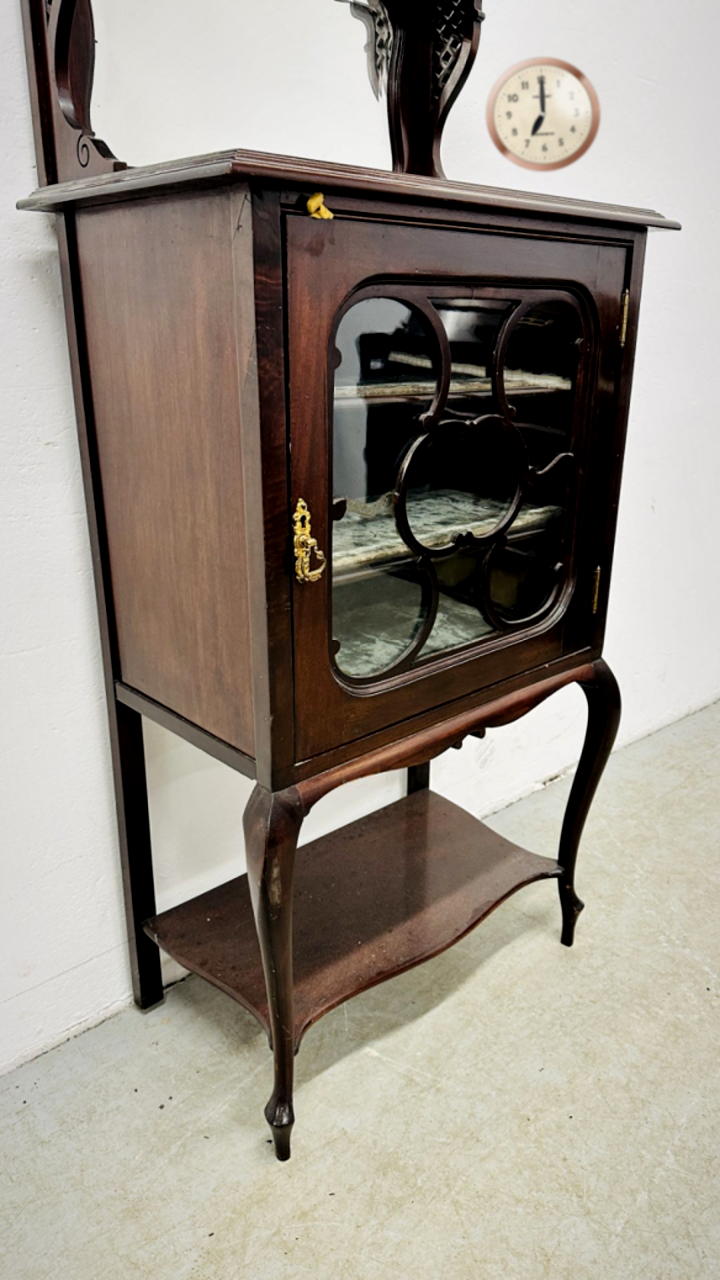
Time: {"hour": 7, "minute": 0}
